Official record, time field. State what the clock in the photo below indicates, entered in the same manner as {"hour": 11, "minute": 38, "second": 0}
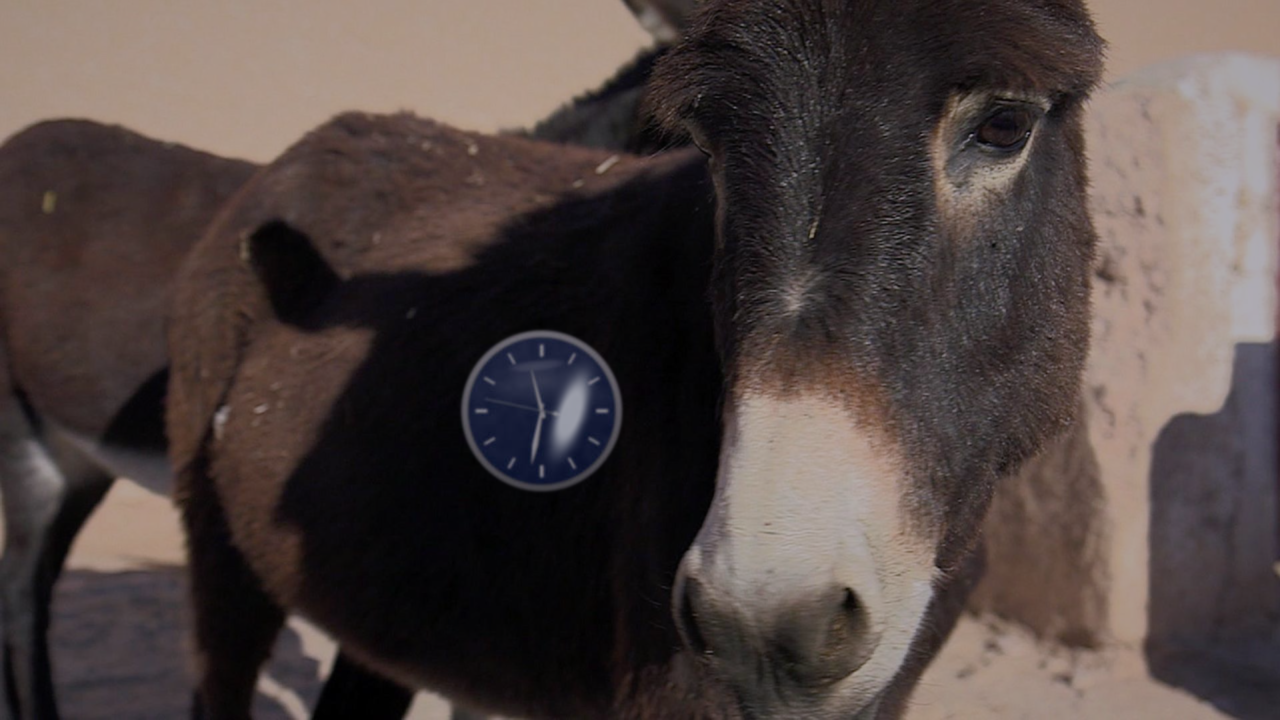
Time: {"hour": 11, "minute": 31, "second": 47}
